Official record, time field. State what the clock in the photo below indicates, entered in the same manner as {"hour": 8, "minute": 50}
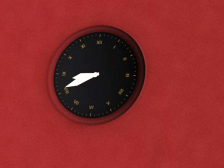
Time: {"hour": 8, "minute": 41}
